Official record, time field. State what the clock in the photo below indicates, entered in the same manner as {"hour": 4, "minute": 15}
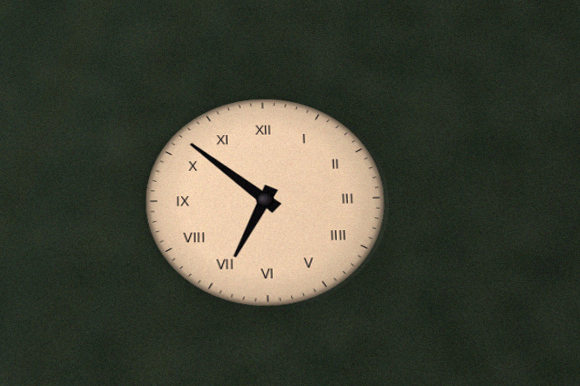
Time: {"hour": 6, "minute": 52}
